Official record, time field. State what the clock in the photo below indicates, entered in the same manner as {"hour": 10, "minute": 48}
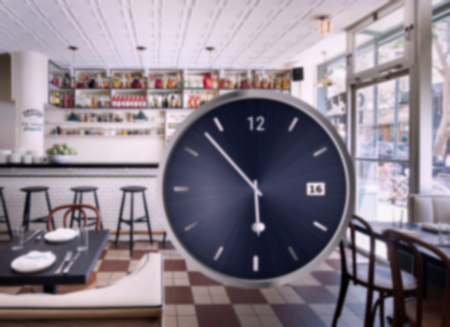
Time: {"hour": 5, "minute": 53}
